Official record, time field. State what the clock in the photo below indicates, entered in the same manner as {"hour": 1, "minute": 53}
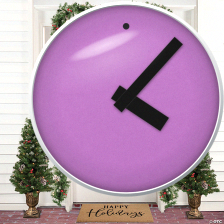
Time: {"hour": 4, "minute": 7}
